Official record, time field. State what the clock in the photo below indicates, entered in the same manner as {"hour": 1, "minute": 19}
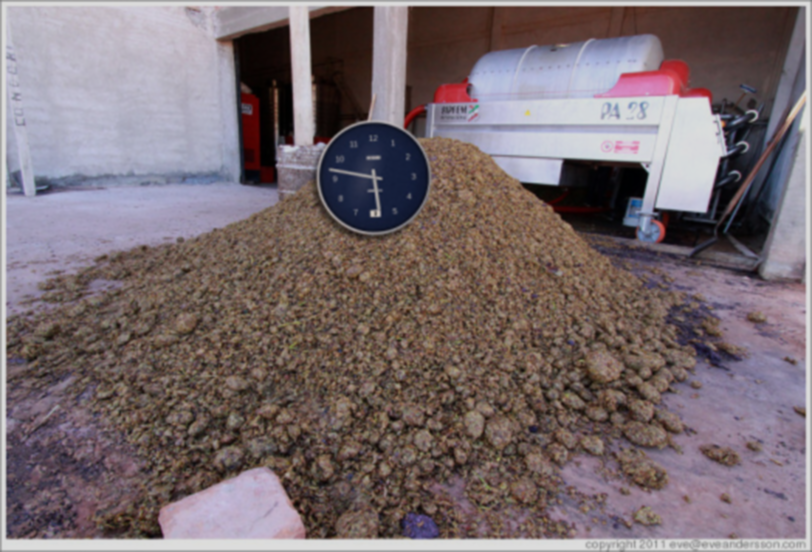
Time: {"hour": 5, "minute": 47}
